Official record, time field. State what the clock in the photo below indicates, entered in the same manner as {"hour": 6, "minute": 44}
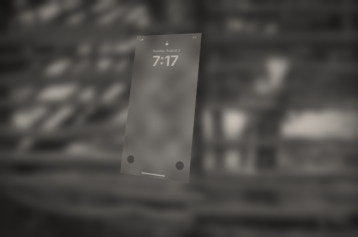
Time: {"hour": 7, "minute": 17}
